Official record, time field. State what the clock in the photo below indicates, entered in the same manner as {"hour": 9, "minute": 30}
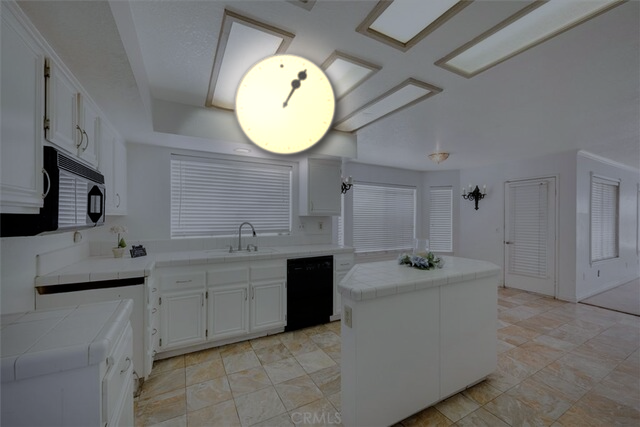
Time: {"hour": 1, "minute": 6}
